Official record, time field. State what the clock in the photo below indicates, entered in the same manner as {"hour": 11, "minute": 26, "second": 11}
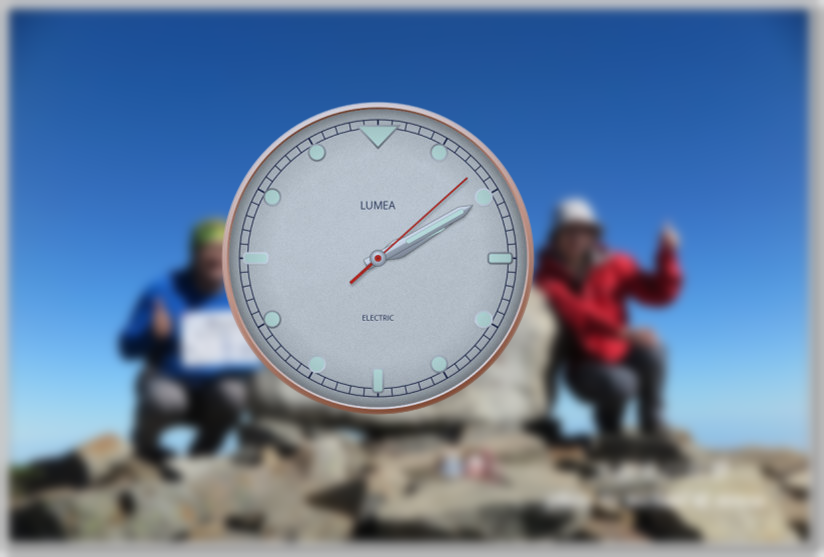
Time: {"hour": 2, "minute": 10, "second": 8}
